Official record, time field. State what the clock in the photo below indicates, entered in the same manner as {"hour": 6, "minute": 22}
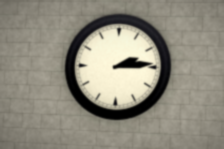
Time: {"hour": 2, "minute": 14}
